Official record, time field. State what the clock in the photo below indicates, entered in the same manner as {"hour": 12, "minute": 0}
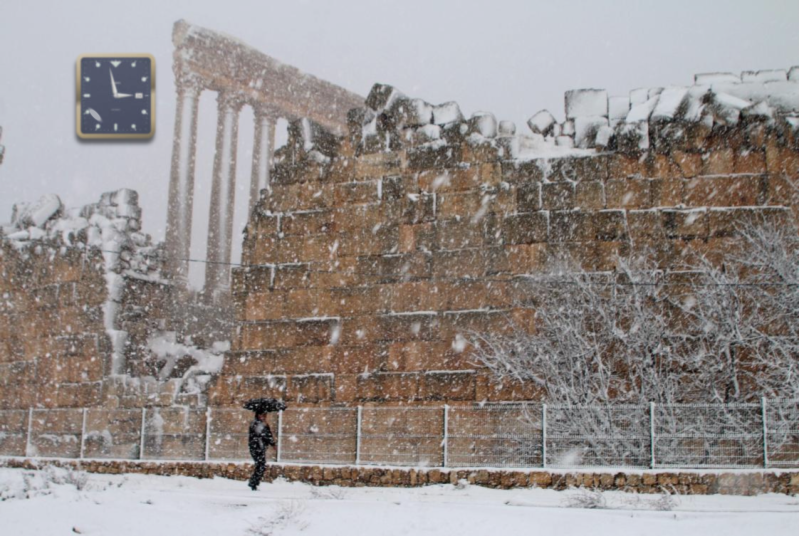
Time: {"hour": 2, "minute": 58}
